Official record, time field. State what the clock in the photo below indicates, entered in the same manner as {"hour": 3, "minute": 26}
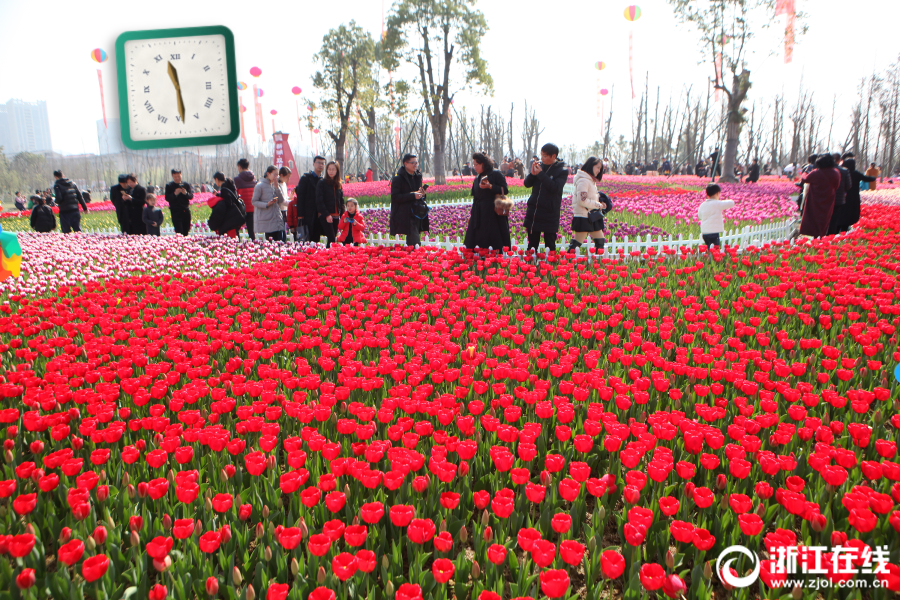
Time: {"hour": 11, "minute": 29}
